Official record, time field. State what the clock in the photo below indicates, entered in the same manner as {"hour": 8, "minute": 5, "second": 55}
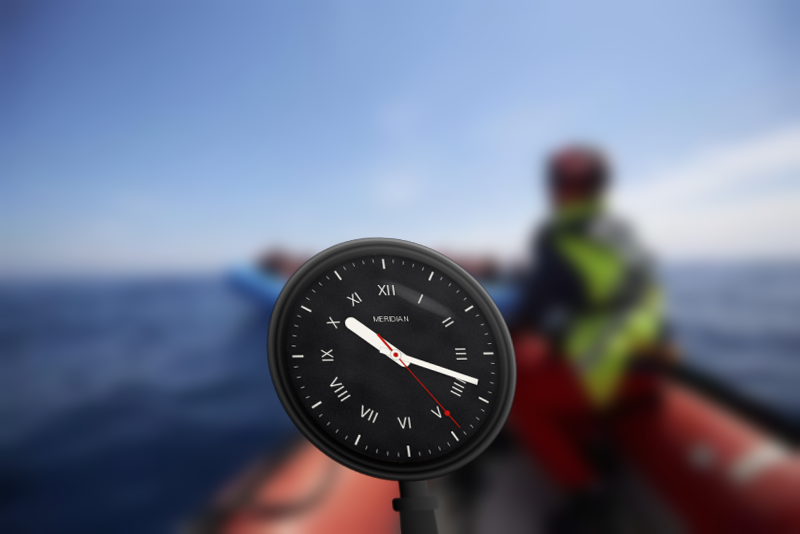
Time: {"hour": 10, "minute": 18, "second": 24}
